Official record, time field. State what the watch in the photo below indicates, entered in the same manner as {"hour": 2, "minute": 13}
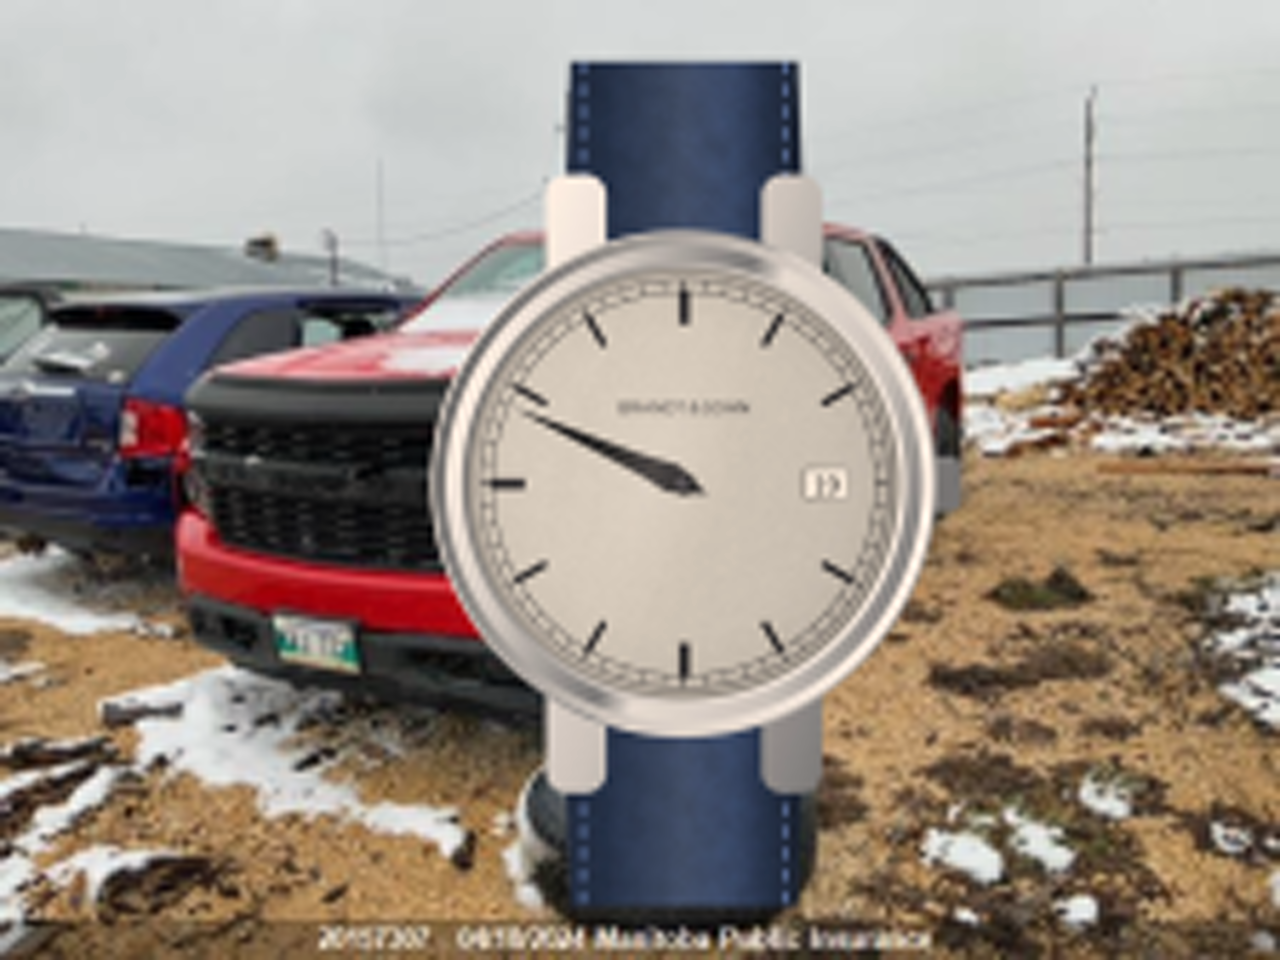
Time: {"hour": 9, "minute": 49}
